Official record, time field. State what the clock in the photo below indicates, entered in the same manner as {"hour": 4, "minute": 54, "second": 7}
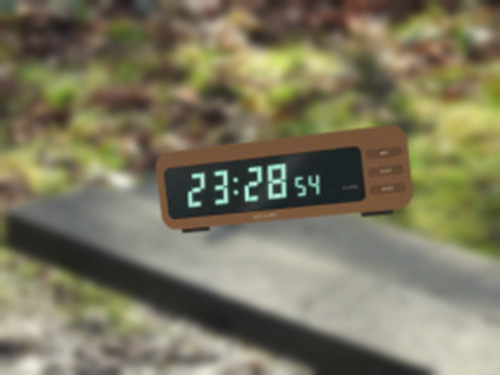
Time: {"hour": 23, "minute": 28, "second": 54}
